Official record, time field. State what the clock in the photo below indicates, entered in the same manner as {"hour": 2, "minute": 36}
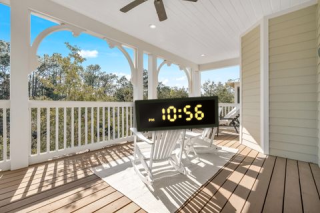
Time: {"hour": 10, "minute": 56}
